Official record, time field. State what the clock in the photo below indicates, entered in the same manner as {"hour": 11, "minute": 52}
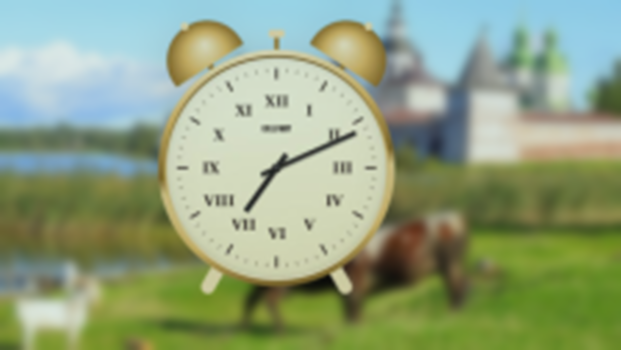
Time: {"hour": 7, "minute": 11}
